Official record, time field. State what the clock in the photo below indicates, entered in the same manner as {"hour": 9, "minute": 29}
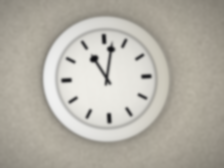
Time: {"hour": 11, "minute": 2}
